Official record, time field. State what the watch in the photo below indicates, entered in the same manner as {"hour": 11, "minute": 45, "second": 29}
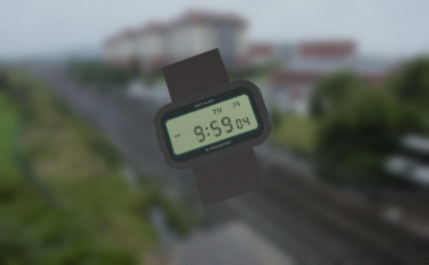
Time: {"hour": 9, "minute": 59, "second": 4}
